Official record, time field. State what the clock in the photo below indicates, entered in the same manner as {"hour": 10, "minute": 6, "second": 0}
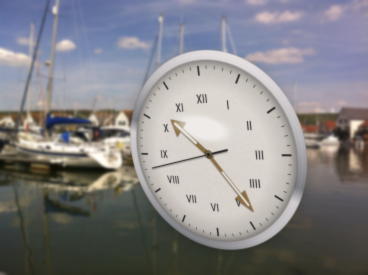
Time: {"hour": 10, "minute": 23, "second": 43}
